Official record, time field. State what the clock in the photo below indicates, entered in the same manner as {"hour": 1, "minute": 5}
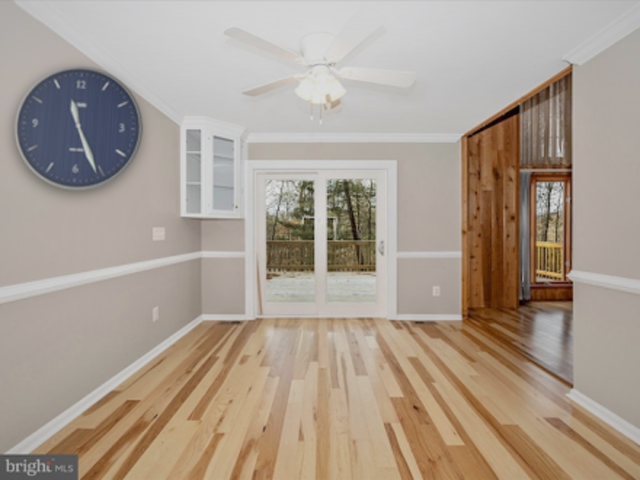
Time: {"hour": 11, "minute": 26}
